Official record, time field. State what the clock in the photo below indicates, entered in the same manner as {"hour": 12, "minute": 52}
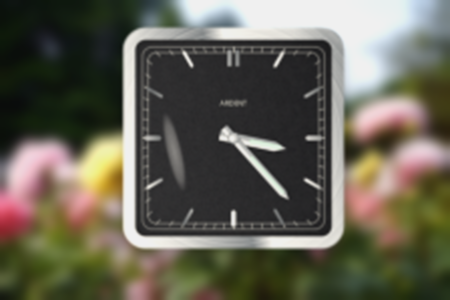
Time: {"hour": 3, "minute": 23}
